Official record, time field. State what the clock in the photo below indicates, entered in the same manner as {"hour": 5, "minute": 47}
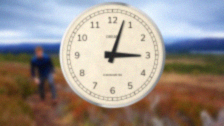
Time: {"hour": 3, "minute": 3}
